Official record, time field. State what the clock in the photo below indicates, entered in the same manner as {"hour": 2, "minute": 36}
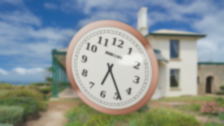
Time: {"hour": 6, "minute": 24}
